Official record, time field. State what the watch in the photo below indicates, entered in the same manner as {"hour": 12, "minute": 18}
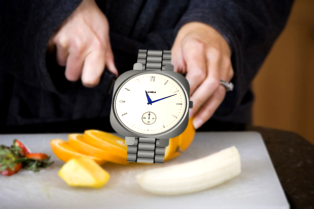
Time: {"hour": 11, "minute": 11}
